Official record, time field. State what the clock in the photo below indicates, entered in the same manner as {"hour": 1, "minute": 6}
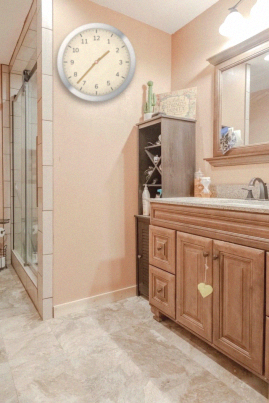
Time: {"hour": 1, "minute": 37}
